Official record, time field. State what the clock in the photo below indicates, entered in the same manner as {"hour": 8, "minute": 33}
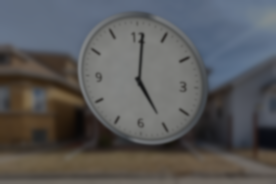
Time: {"hour": 5, "minute": 1}
